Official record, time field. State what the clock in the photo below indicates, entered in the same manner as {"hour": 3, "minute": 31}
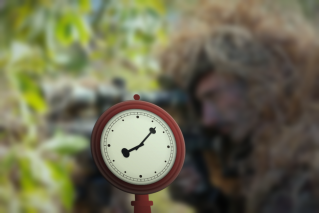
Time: {"hour": 8, "minute": 7}
